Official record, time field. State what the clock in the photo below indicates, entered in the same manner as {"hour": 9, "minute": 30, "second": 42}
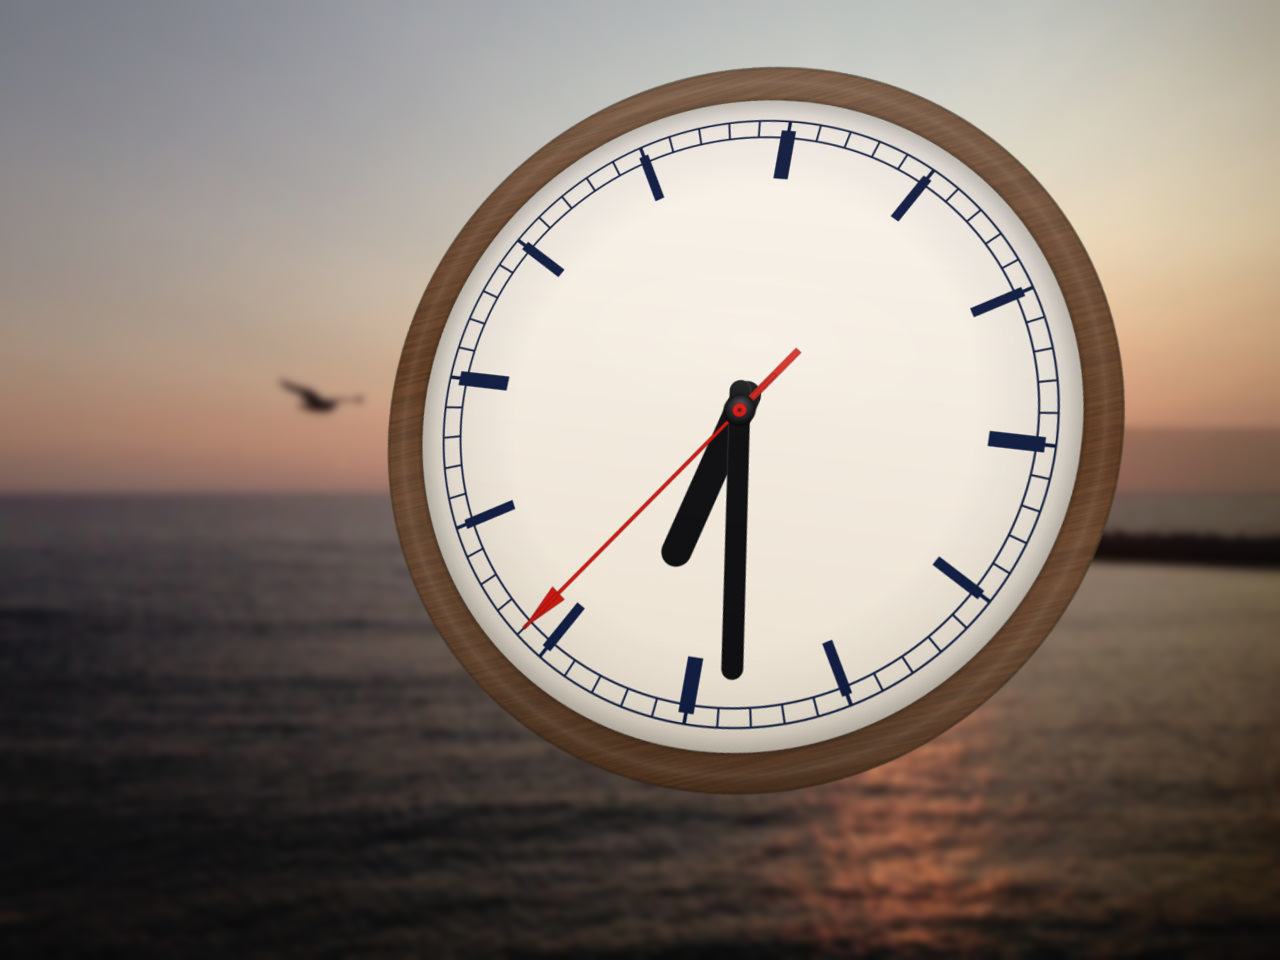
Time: {"hour": 6, "minute": 28, "second": 36}
